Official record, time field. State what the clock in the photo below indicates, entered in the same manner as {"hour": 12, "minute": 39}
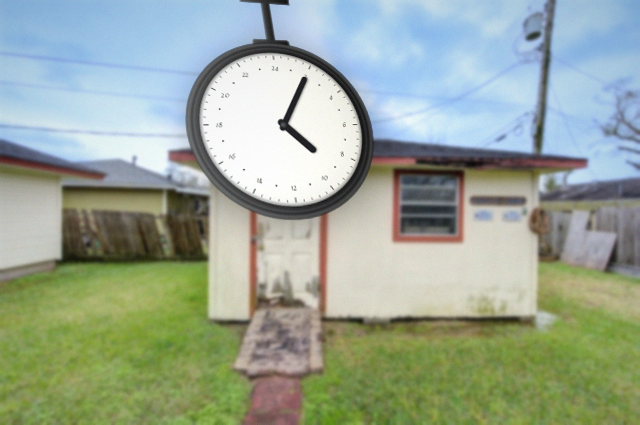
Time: {"hour": 9, "minute": 5}
